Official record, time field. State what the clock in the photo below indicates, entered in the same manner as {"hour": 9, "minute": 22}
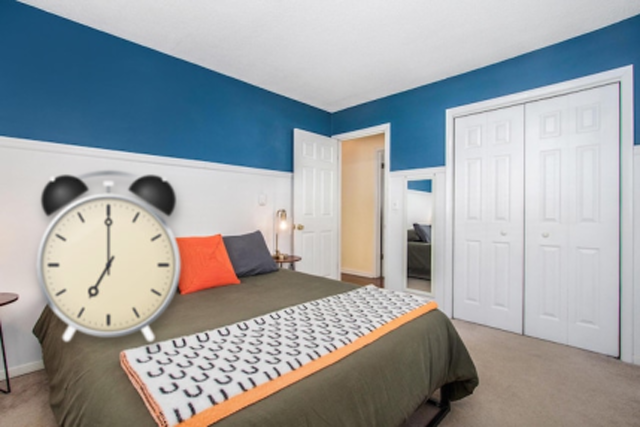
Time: {"hour": 7, "minute": 0}
